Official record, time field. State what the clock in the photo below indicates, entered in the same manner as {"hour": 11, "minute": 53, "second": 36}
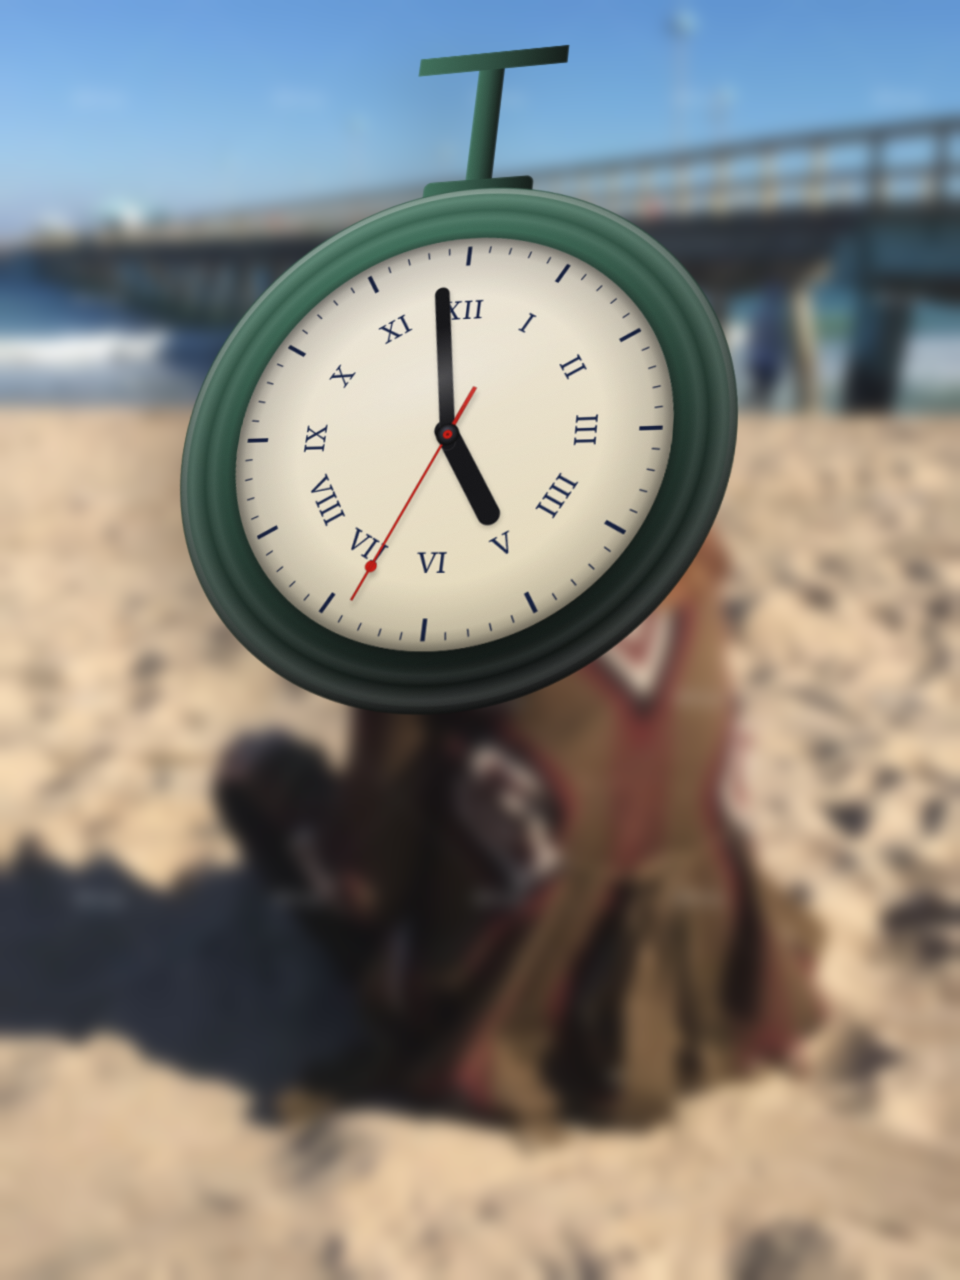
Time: {"hour": 4, "minute": 58, "second": 34}
